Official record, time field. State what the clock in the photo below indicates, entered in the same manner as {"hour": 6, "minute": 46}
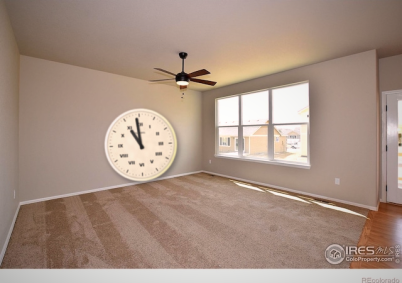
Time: {"hour": 10, "minute": 59}
